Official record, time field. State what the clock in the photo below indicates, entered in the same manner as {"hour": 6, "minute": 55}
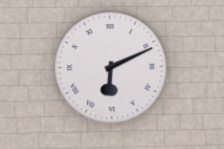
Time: {"hour": 6, "minute": 11}
